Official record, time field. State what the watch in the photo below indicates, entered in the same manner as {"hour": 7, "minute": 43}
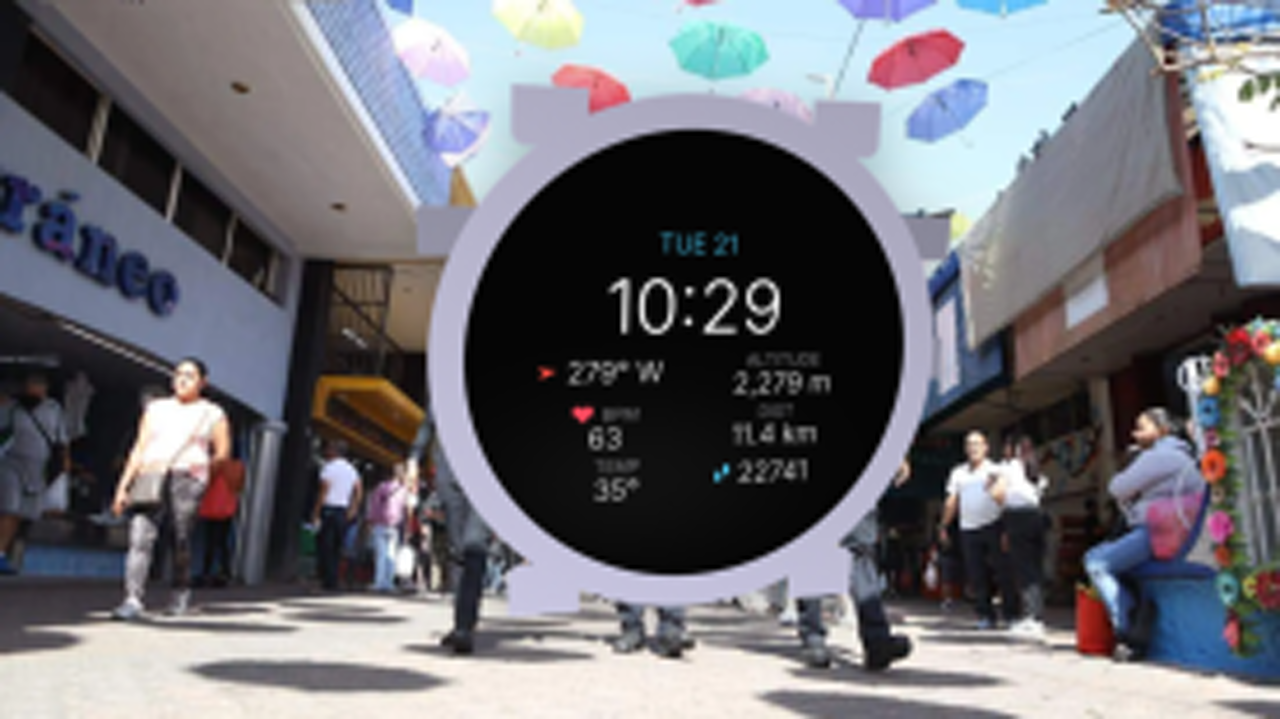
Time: {"hour": 10, "minute": 29}
